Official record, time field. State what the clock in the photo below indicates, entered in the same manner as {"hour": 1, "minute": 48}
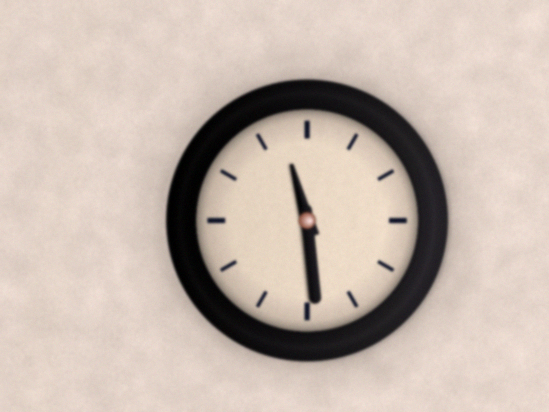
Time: {"hour": 11, "minute": 29}
